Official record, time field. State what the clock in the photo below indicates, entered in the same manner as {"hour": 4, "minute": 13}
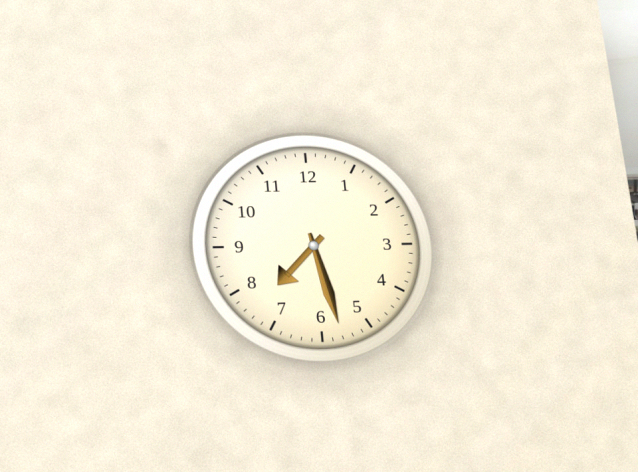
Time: {"hour": 7, "minute": 28}
